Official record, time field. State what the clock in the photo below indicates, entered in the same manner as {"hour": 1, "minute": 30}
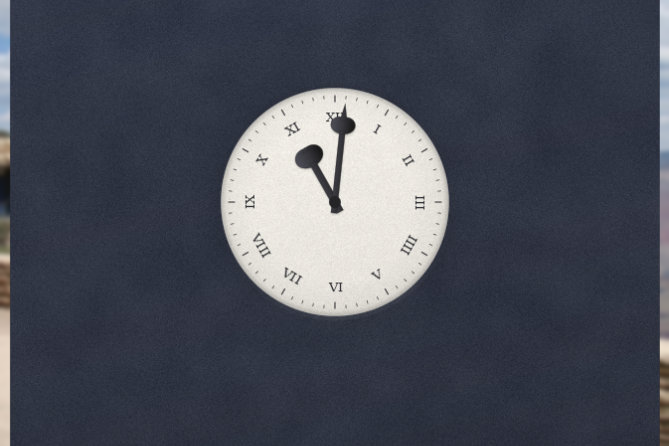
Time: {"hour": 11, "minute": 1}
